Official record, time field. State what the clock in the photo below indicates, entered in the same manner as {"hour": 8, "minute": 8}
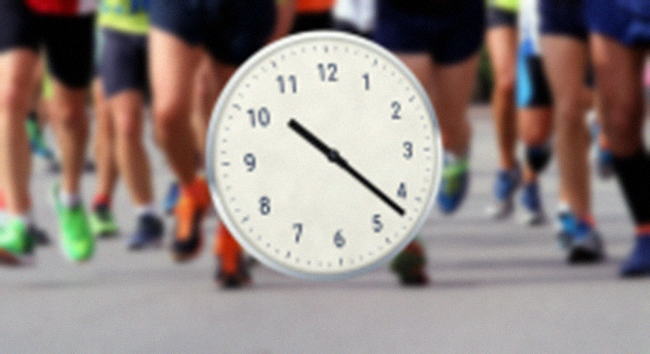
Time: {"hour": 10, "minute": 22}
